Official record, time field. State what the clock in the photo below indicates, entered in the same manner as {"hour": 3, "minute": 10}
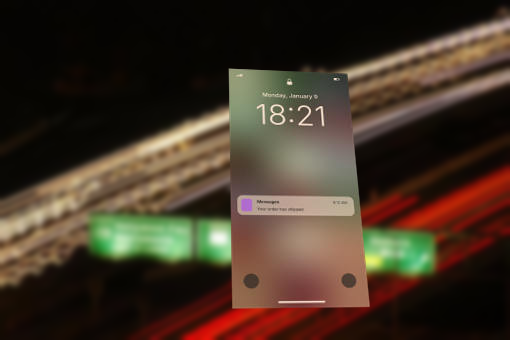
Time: {"hour": 18, "minute": 21}
